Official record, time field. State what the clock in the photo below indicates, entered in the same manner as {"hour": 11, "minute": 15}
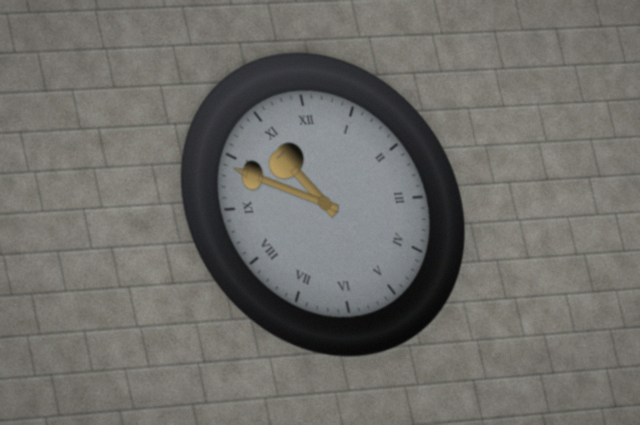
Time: {"hour": 10, "minute": 49}
